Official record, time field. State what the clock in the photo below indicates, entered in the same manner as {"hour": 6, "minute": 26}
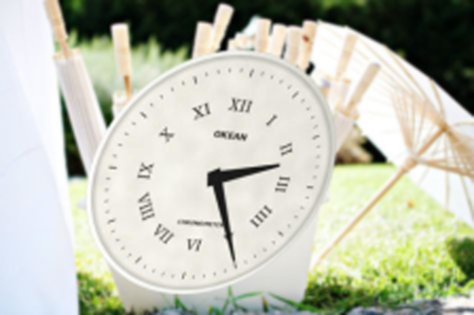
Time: {"hour": 2, "minute": 25}
